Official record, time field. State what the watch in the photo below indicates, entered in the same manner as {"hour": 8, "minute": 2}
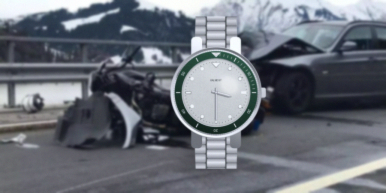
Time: {"hour": 3, "minute": 30}
